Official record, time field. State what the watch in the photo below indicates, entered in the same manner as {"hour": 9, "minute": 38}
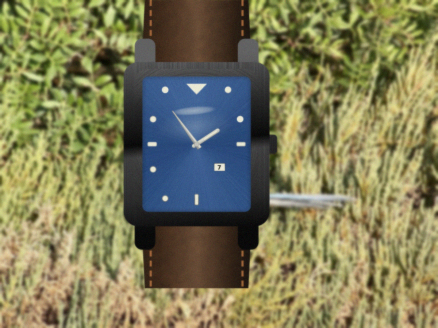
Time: {"hour": 1, "minute": 54}
